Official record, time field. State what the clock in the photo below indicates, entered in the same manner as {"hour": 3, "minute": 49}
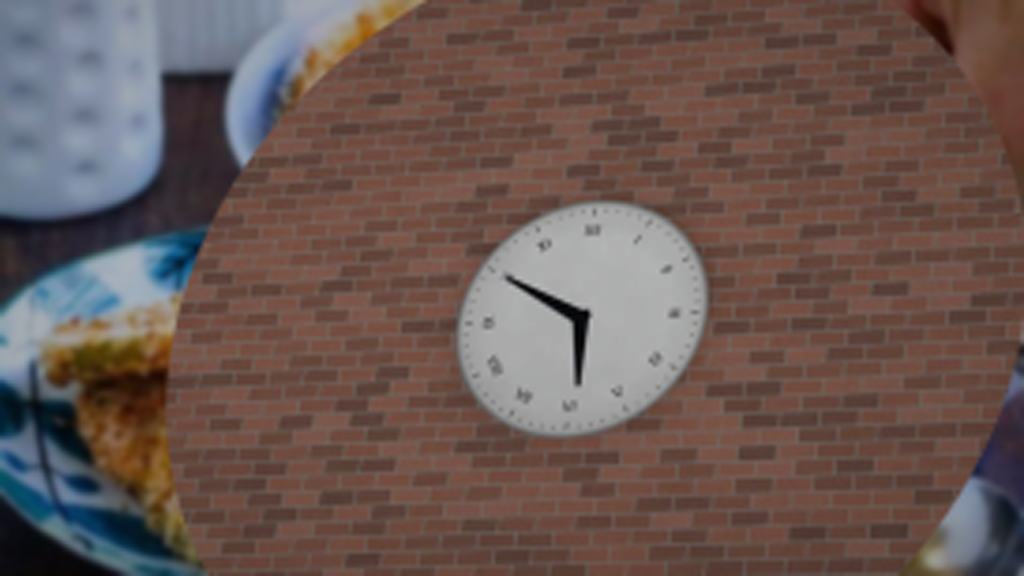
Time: {"hour": 5, "minute": 50}
